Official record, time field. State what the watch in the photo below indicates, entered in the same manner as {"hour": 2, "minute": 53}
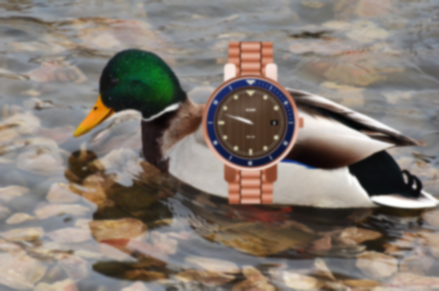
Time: {"hour": 9, "minute": 48}
